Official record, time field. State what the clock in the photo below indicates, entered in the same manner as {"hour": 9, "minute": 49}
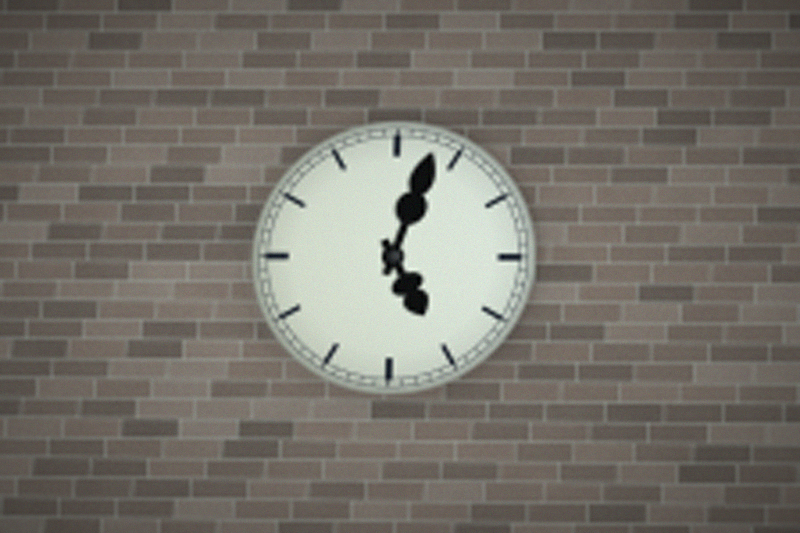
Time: {"hour": 5, "minute": 3}
